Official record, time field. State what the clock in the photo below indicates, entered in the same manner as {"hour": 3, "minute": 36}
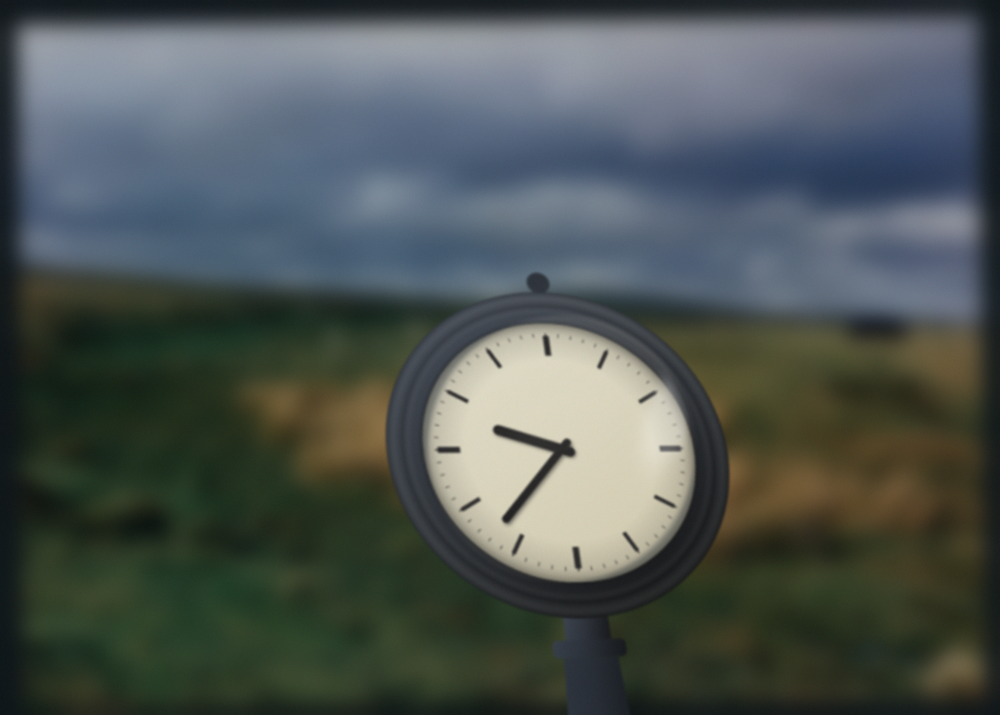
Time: {"hour": 9, "minute": 37}
